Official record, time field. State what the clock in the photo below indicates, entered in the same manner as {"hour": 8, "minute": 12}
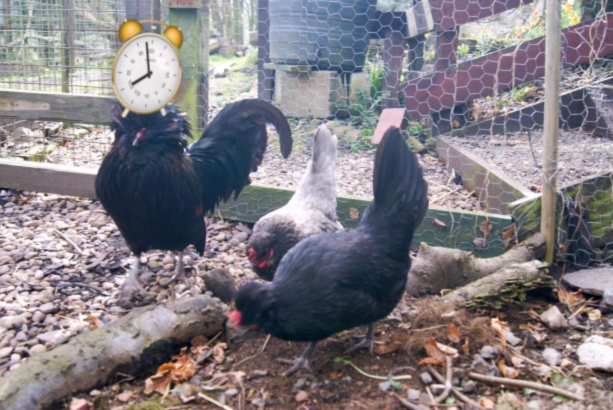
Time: {"hour": 7, "minute": 58}
